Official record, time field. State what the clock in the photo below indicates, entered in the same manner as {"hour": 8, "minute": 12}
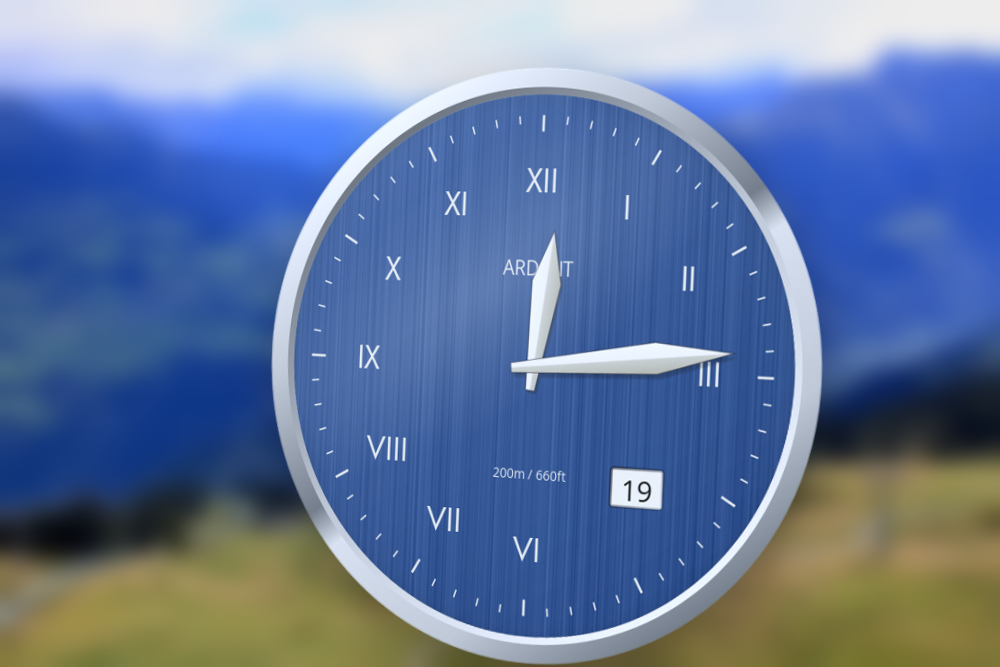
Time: {"hour": 12, "minute": 14}
